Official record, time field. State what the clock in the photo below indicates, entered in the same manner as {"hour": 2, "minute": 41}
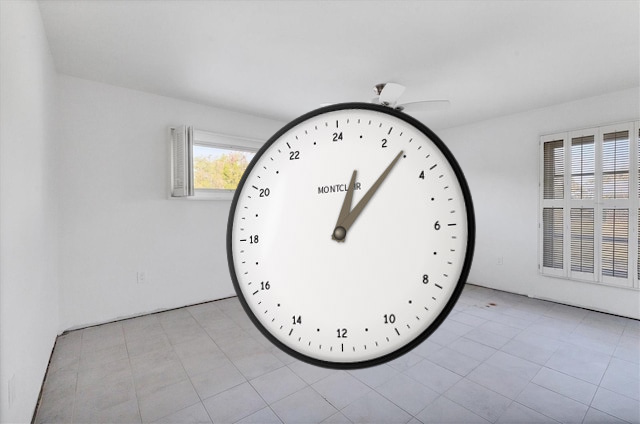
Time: {"hour": 1, "minute": 7}
